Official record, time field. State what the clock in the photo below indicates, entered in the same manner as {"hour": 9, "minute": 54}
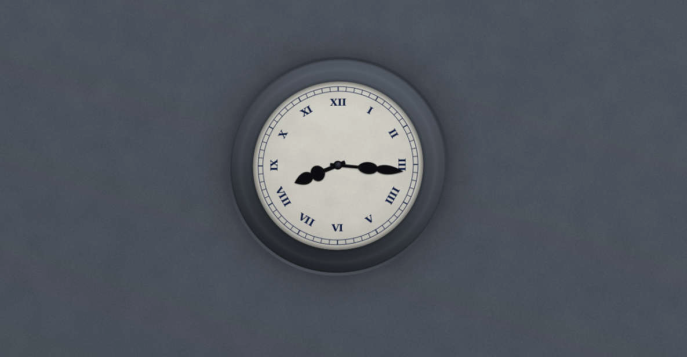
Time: {"hour": 8, "minute": 16}
